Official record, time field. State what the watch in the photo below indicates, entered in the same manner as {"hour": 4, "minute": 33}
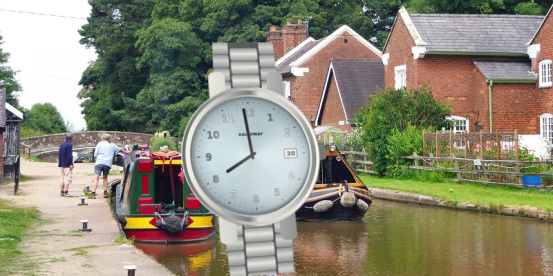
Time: {"hour": 7, "minute": 59}
